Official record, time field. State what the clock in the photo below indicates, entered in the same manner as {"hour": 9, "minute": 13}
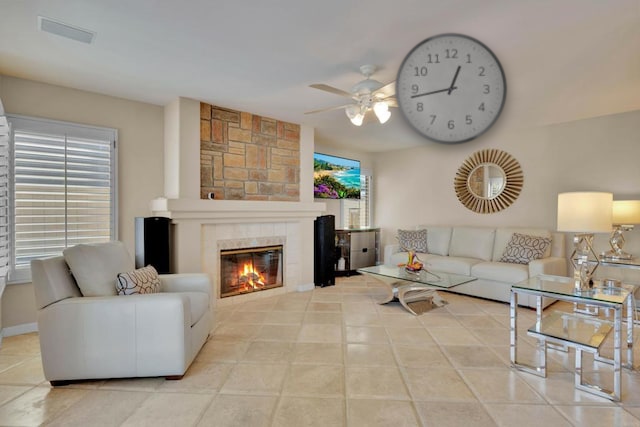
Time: {"hour": 12, "minute": 43}
